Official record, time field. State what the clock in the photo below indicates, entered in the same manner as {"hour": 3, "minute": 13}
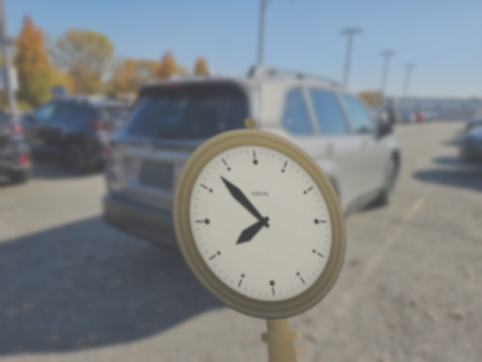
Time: {"hour": 7, "minute": 53}
